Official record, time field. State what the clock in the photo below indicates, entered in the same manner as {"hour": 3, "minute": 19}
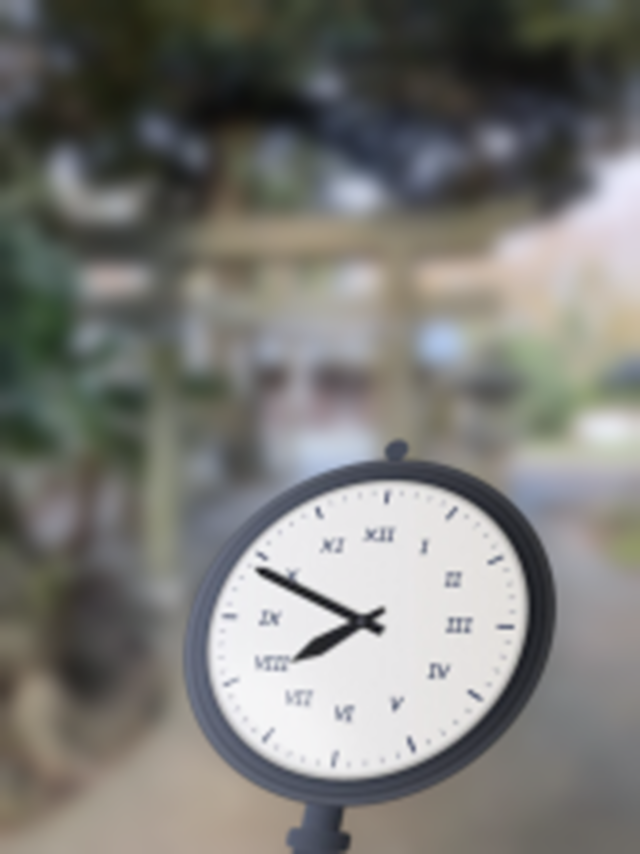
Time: {"hour": 7, "minute": 49}
